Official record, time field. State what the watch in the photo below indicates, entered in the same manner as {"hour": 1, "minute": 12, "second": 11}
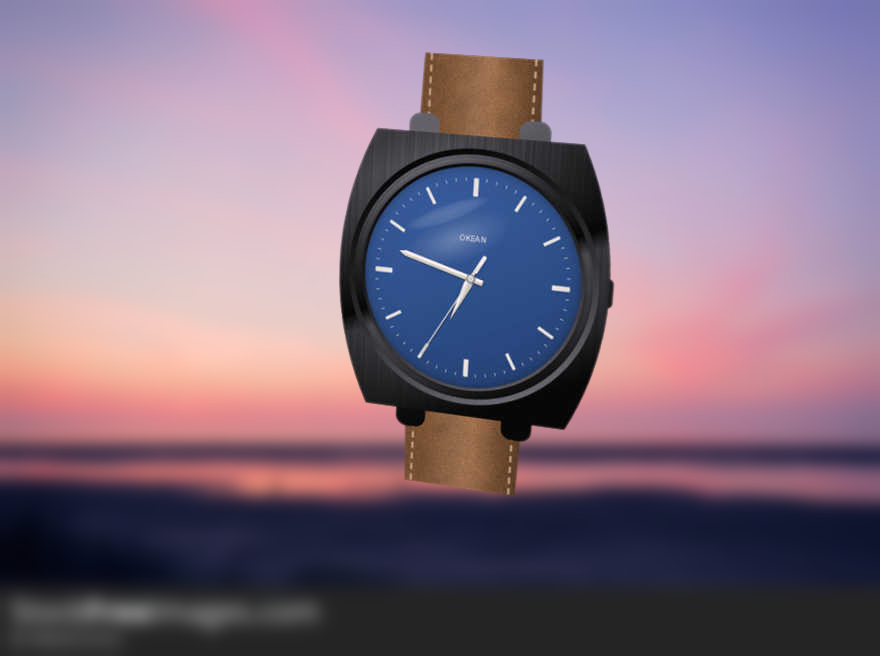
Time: {"hour": 6, "minute": 47, "second": 35}
